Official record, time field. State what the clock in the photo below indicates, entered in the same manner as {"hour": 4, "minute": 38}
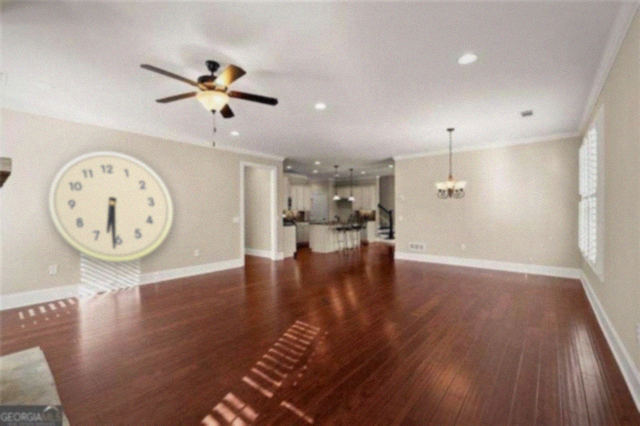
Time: {"hour": 6, "minute": 31}
